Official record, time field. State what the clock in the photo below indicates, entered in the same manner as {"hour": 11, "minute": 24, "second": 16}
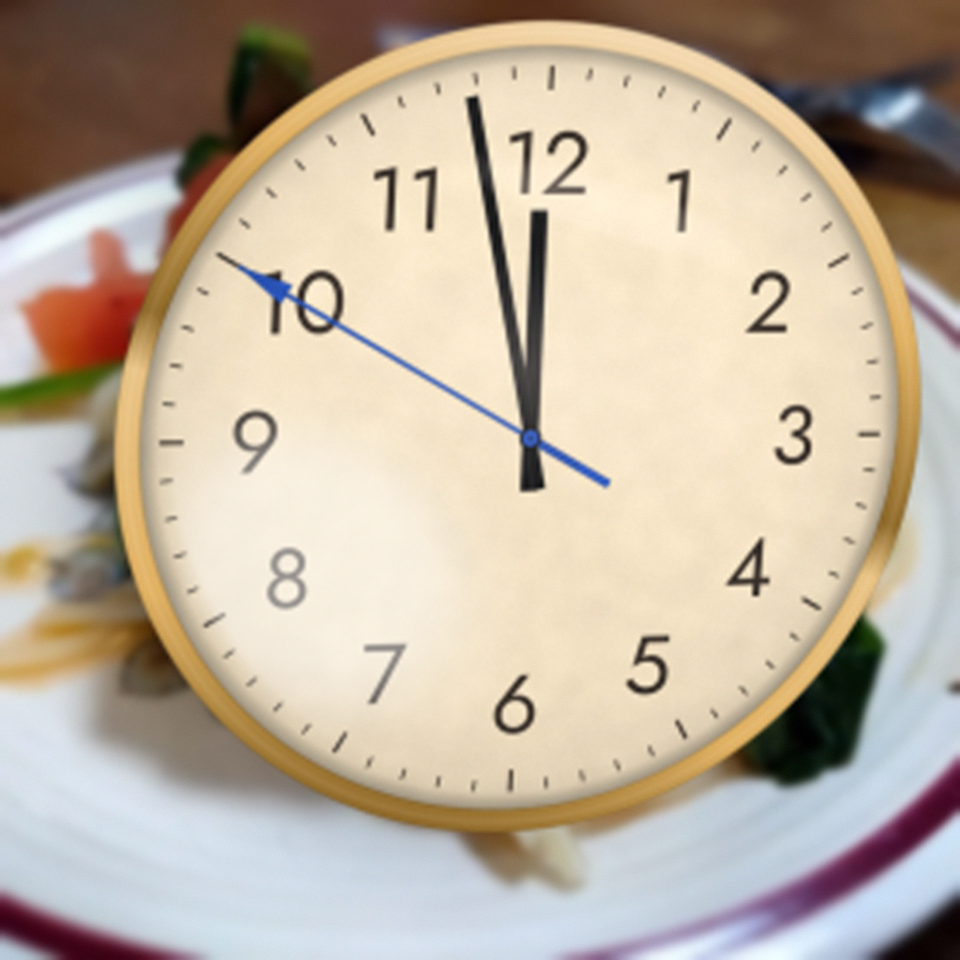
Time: {"hour": 11, "minute": 57, "second": 50}
